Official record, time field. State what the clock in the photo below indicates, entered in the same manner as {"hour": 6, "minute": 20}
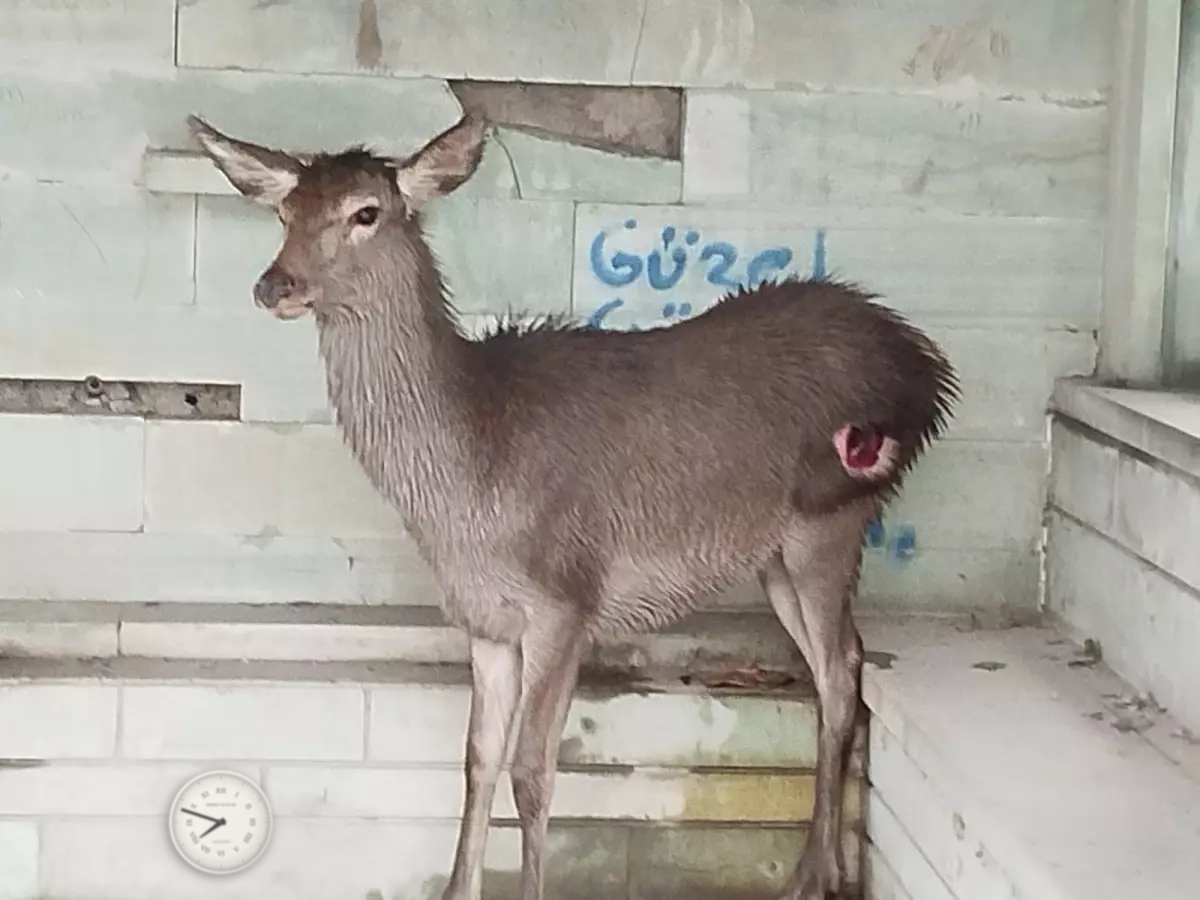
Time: {"hour": 7, "minute": 48}
